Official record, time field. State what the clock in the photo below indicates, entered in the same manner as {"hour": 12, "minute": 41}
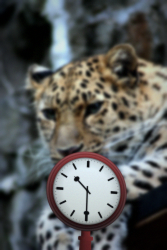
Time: {"hour": 10, "minute": 30}
